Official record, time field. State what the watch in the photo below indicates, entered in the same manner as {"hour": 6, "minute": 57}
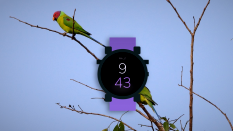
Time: {"hour": 9, "minute": 43}
